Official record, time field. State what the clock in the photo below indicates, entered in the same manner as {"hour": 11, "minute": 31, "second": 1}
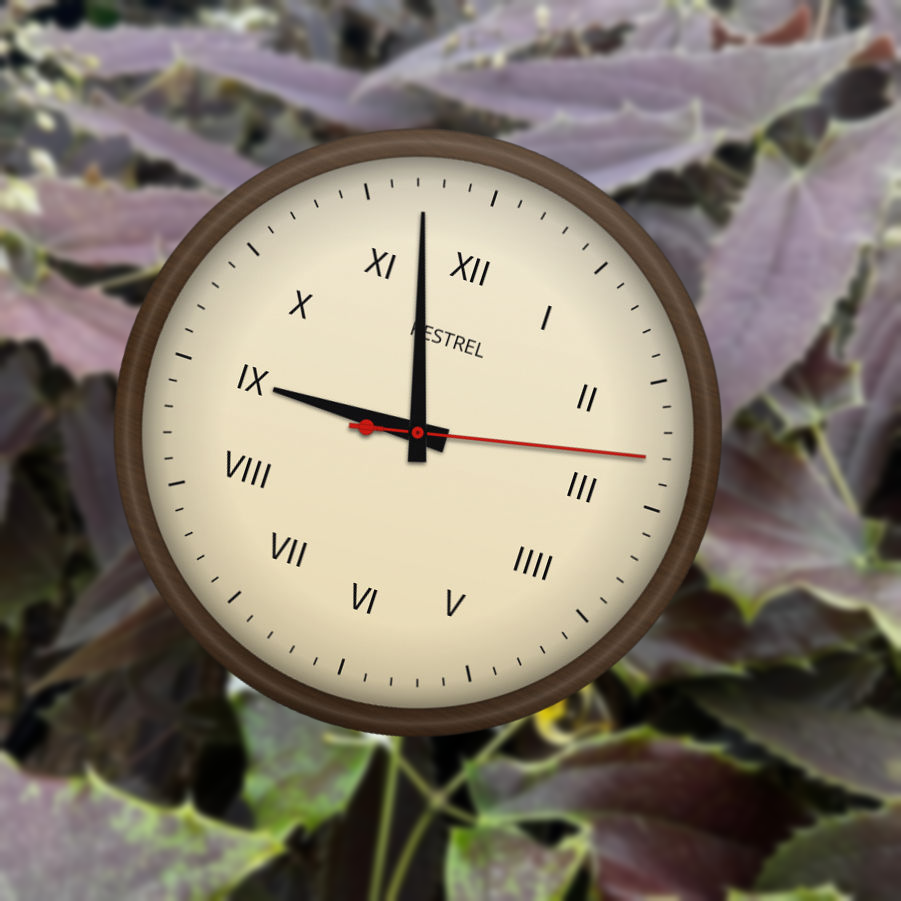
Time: {"hour": 8, "minute": 57, "second": 13}
